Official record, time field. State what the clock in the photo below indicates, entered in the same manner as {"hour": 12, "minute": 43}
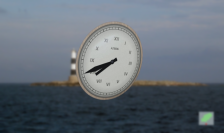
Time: {"hour": 7, "minute": 41}
